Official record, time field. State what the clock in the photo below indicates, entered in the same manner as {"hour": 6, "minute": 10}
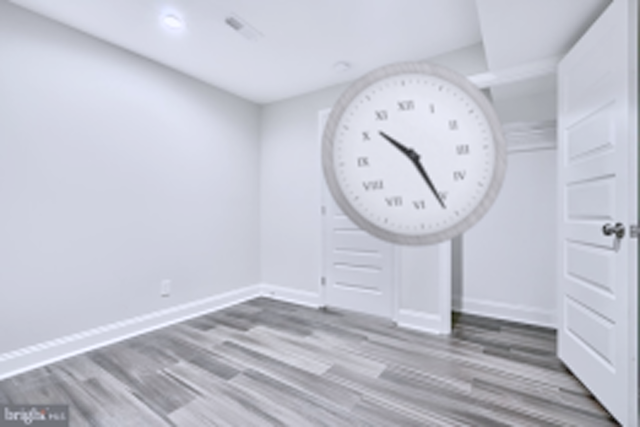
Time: {"hour": 10, "minute": 26}
